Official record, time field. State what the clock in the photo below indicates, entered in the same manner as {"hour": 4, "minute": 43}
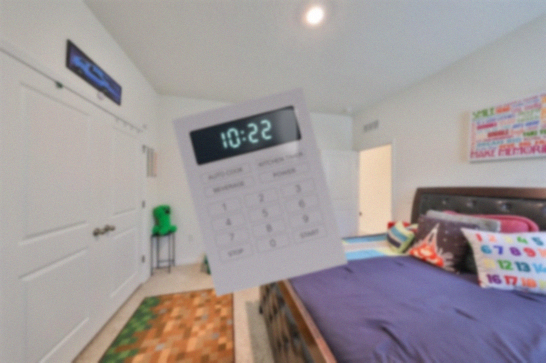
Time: {"hour": 10, "minute": 22}
